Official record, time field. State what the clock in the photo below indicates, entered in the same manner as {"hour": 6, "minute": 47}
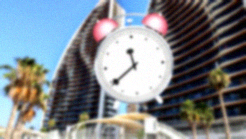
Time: {"hour": 11, "minute": 39}
